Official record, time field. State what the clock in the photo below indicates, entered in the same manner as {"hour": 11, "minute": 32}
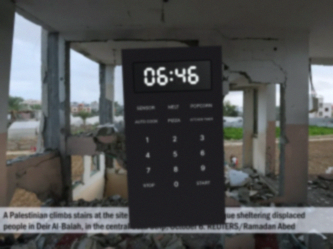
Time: {"hour": 6, "minute": 46}
